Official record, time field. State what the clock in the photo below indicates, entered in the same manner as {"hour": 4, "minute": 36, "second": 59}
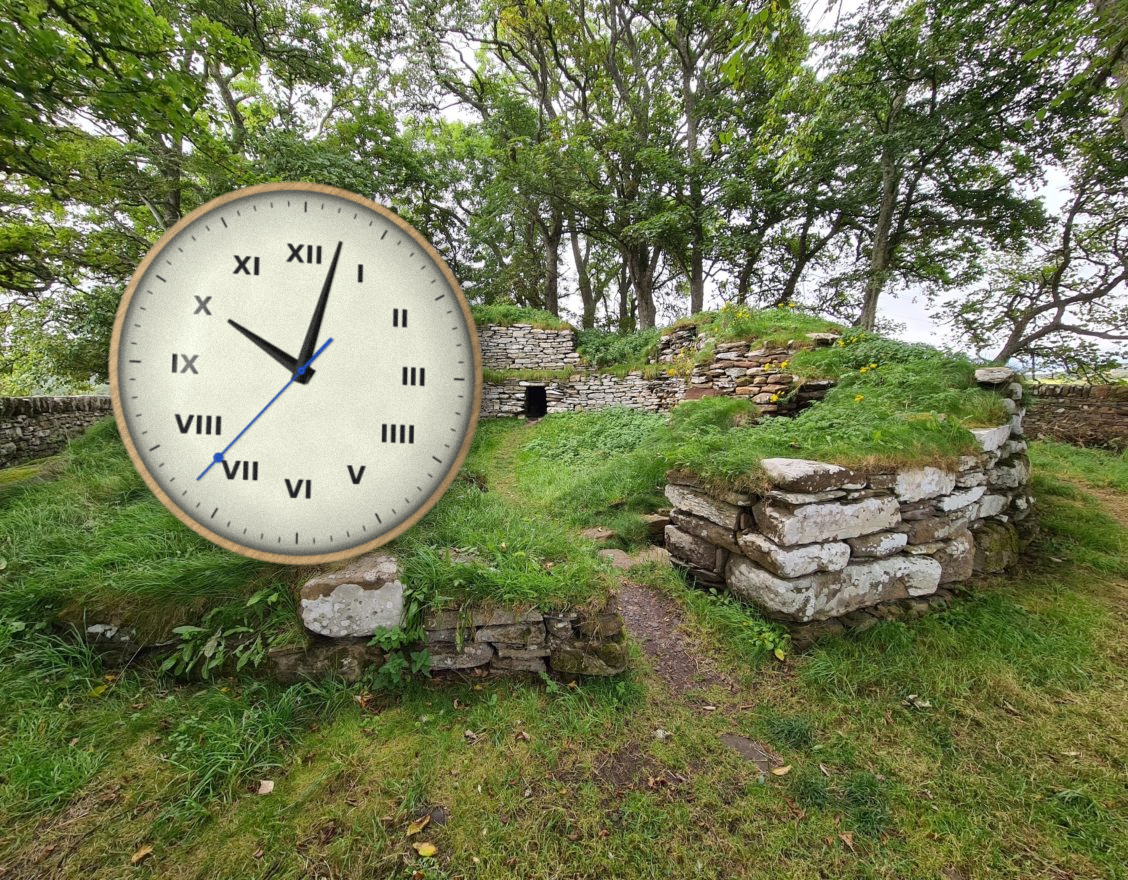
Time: {"hour": 10, "minute": 2, "second": 37}
